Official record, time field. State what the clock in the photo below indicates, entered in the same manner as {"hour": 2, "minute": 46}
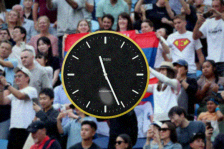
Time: {"hour": 11, "minute": 26}
